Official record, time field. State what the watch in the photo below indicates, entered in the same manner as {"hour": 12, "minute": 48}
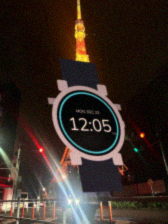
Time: {"hour": 12, "minute": 5}
